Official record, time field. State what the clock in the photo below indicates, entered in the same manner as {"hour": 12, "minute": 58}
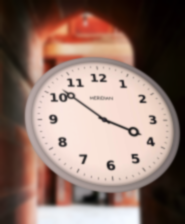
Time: {"hour": 3, "minute": 52}
